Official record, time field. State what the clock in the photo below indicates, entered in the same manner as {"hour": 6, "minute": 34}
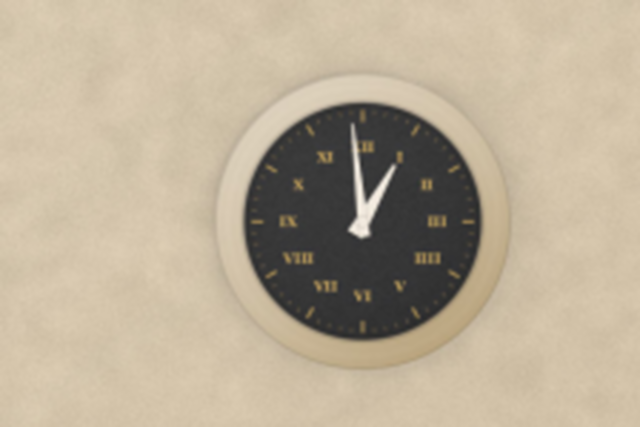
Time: {"hour": 12, "minute": 59}
